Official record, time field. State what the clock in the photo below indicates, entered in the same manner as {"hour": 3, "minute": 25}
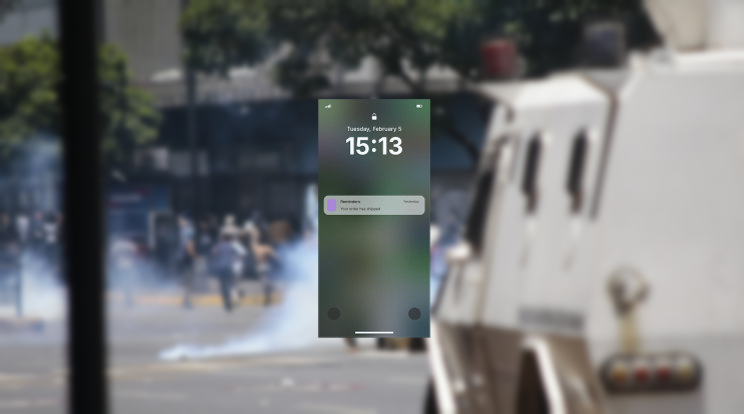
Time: {"hour": 15, "minute": 13}
